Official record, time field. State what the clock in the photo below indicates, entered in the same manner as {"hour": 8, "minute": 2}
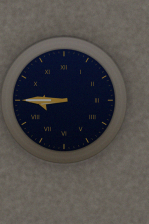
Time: {"hour": 8, "minute": 45}
